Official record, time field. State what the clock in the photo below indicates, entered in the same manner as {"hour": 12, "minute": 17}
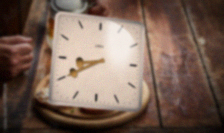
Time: {"hour": 8, "minute": 40}
